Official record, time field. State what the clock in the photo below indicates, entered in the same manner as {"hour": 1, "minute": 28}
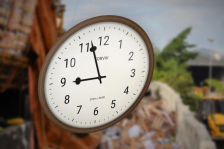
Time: {"hour": 8, "minute": 57}
